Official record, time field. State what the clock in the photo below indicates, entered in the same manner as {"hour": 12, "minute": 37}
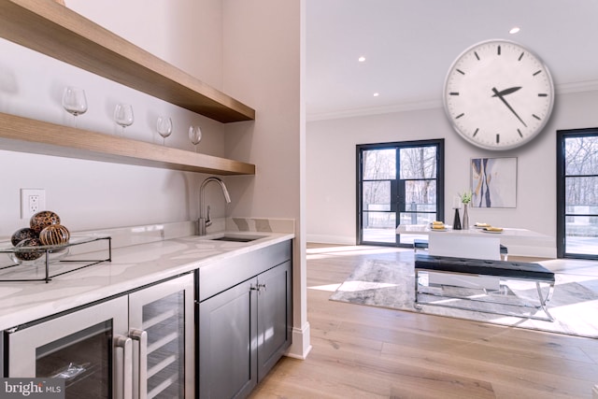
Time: {"hour": 2, "minute": 23}
